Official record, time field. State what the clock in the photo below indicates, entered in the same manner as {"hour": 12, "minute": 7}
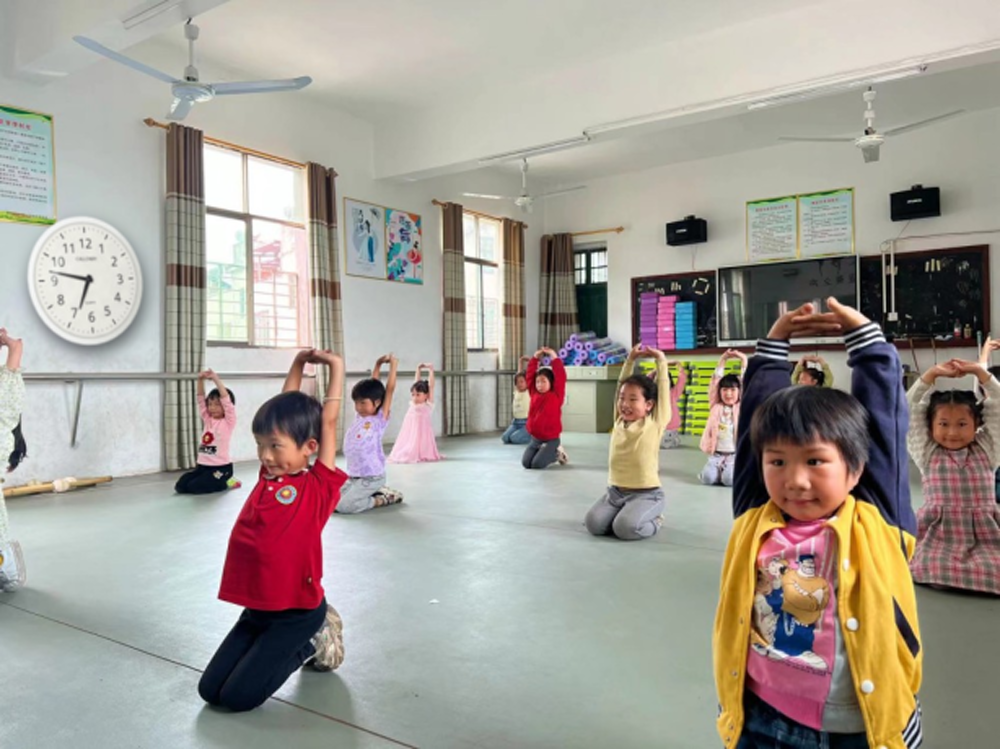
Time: {"hour": 6, "minute": 47}
